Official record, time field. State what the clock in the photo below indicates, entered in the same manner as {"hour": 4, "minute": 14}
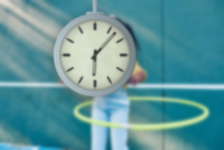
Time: {"hour": 6, "minute": 7}
